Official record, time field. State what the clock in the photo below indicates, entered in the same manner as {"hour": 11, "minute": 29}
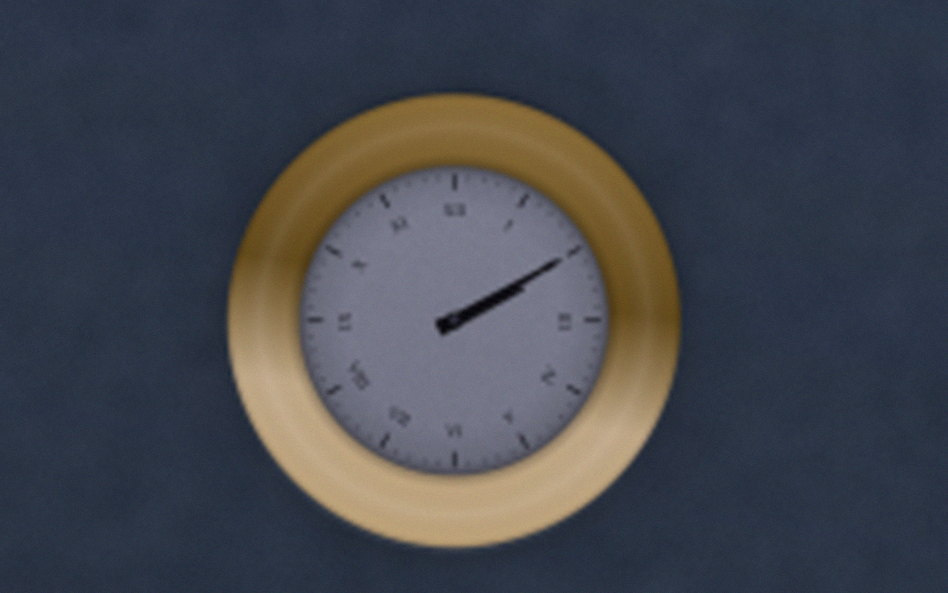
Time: {"hour": 2, "minute": 10}
